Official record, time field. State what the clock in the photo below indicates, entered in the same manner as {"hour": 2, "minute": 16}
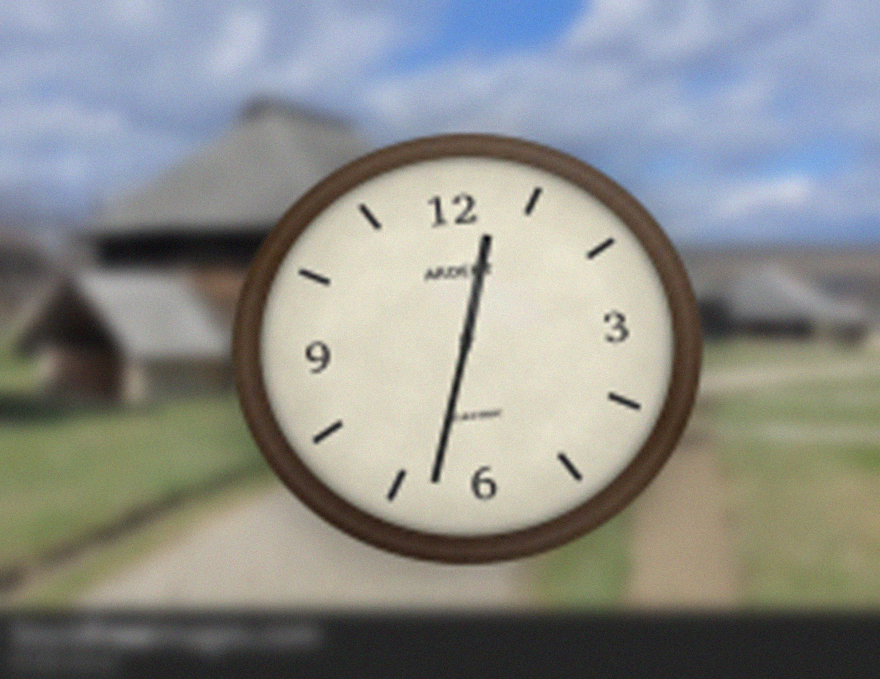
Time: {"hour": 12, "minute": 33}
